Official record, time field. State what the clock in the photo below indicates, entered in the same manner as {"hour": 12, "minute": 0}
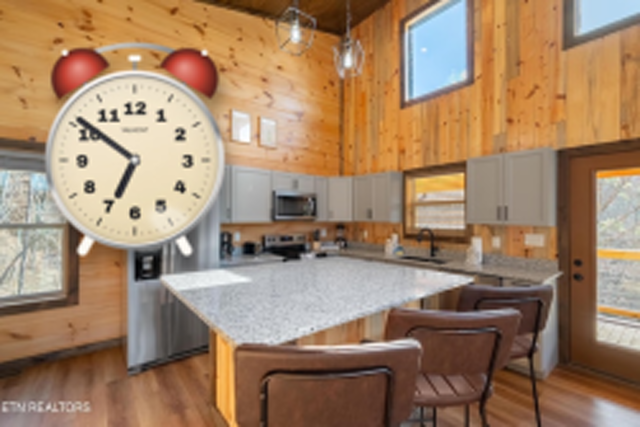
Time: {"hour": 6, "minute": 51}
